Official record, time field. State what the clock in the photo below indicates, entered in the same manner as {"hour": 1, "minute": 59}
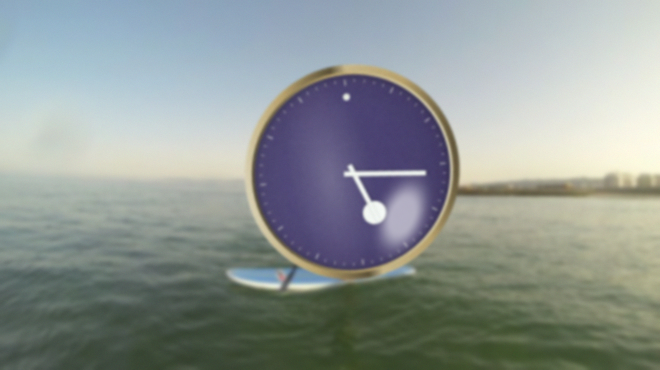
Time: {"hour": 5, "minute": 16}
